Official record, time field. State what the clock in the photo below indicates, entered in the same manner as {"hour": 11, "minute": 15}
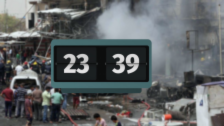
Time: {"hour": 23, "minute": 39}
